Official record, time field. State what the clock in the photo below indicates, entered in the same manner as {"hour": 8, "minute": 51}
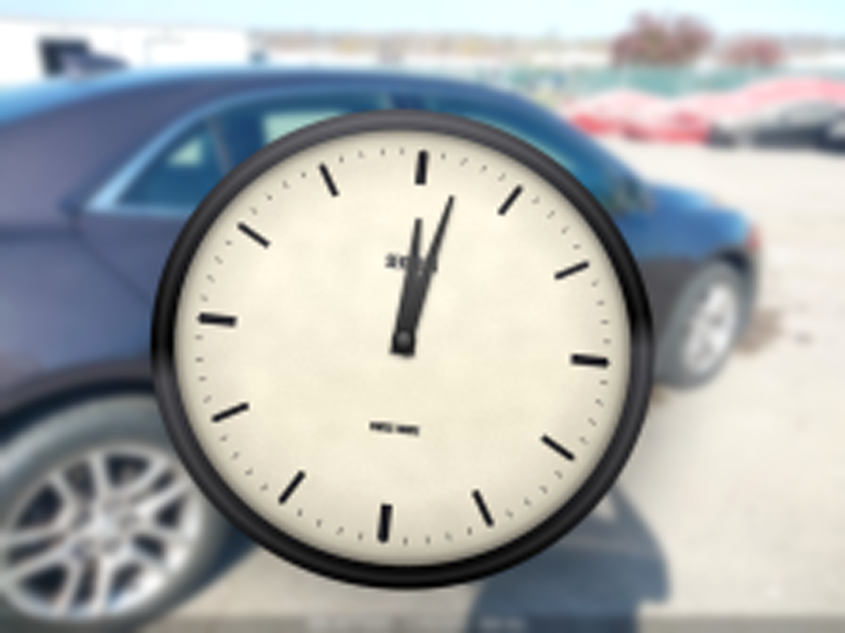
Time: {"hour": 12, "minute": 2}
